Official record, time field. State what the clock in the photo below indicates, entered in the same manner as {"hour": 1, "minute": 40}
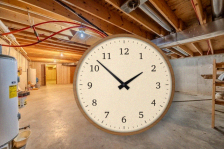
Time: {"hour": 1, "minute": 52}
